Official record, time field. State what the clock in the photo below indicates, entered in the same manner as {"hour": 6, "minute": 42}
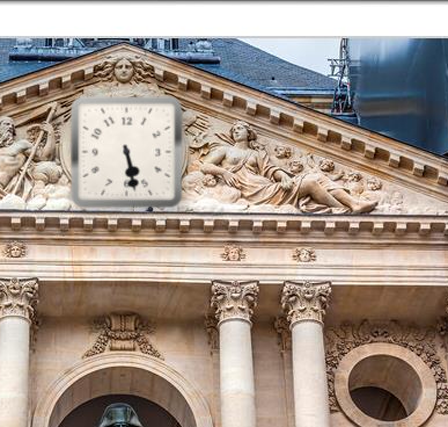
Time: {"hour": 5, "minute": 28}
